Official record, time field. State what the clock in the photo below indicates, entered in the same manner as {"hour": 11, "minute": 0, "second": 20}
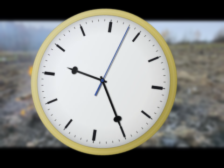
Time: {"hour": 9, "minute": 25, "second": 3}
